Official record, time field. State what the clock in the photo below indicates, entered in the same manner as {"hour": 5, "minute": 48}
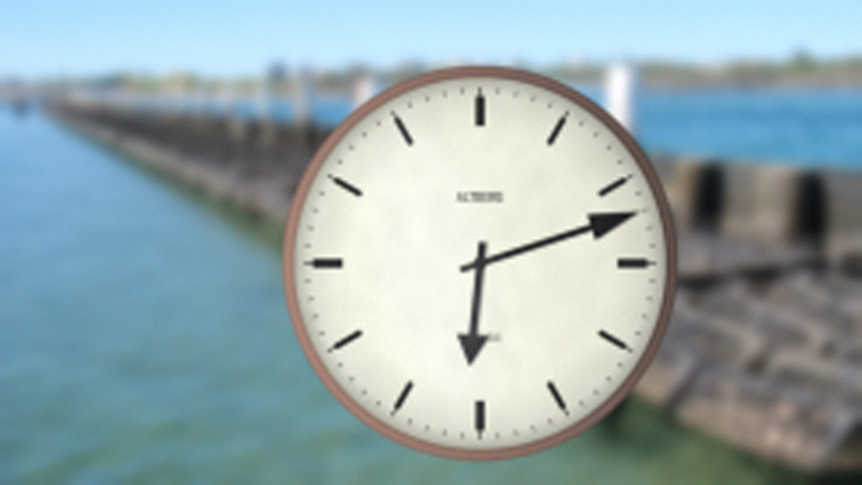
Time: {"hour": 6, "minute": 12}
